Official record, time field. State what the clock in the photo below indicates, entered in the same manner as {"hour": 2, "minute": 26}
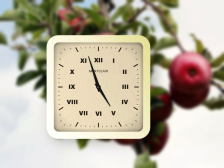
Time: {"hour": 4, "minute": 57}
